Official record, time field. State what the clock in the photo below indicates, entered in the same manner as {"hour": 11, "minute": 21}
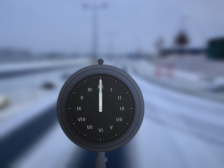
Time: {"hour": 12, "minute": 0}
